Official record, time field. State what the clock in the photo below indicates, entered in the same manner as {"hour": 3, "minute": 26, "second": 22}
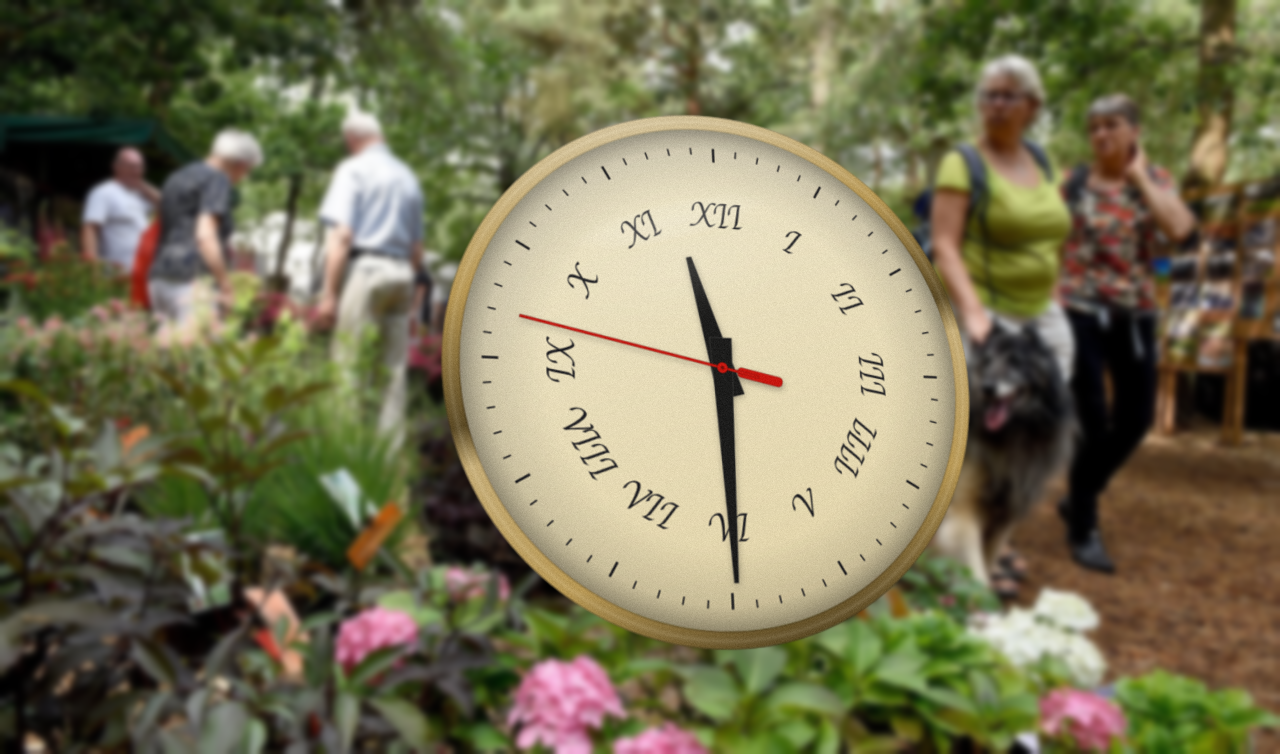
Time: {"hour": 11, "minute": 29, "second": 47}
